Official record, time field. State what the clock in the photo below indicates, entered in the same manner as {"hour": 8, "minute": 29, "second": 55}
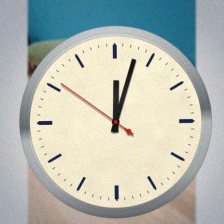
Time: {"hour": 12, "minute": 2, "second": 51}
